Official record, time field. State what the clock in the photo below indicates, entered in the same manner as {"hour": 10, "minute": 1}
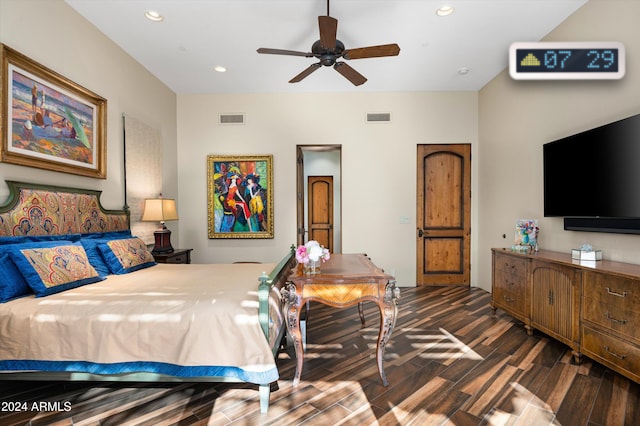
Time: {"hour": 7, "minute": 29}
